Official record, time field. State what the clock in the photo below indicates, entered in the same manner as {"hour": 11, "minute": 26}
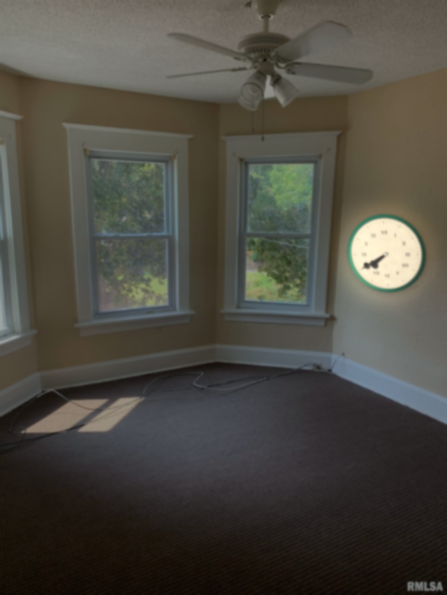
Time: {"hour": 7, "minute": 40}
